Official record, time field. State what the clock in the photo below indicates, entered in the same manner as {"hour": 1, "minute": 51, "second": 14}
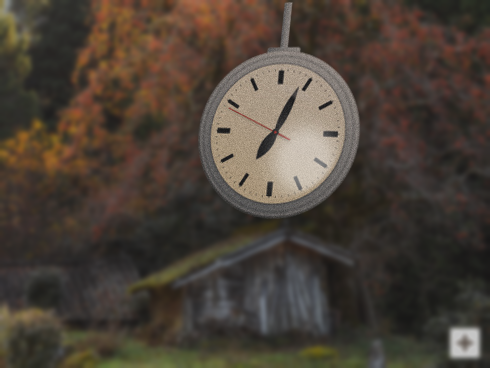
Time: {"hour": 7, "minute": 3, "second": 49}
